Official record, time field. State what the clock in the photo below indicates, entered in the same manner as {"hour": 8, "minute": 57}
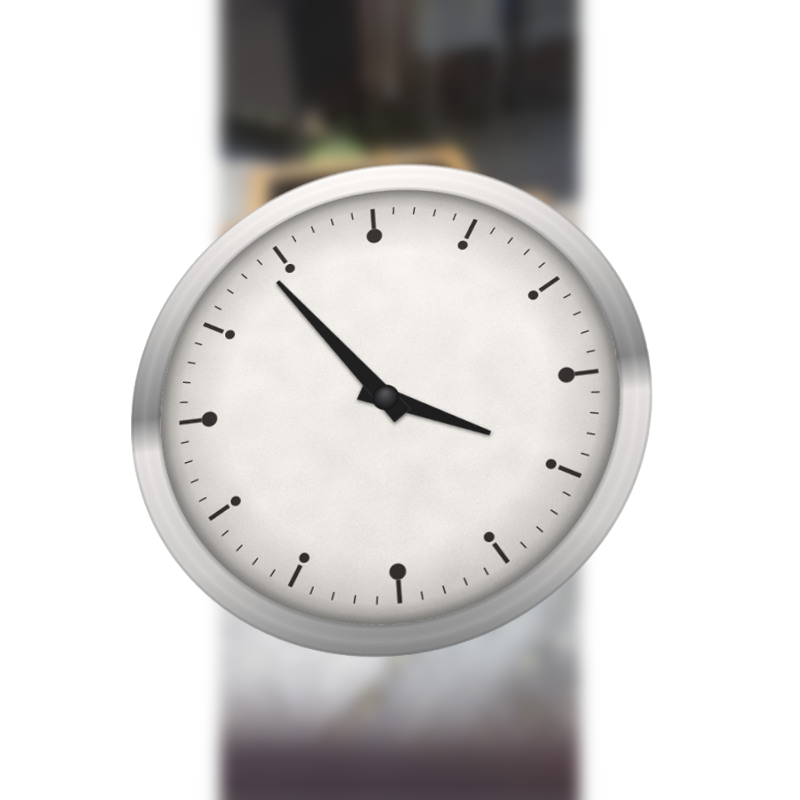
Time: {"hour": 3, "minute": 54}
